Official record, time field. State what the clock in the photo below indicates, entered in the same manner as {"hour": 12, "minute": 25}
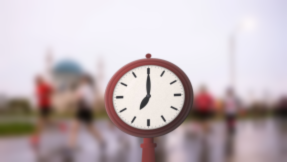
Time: {"hour": 7, "minute": 0}
